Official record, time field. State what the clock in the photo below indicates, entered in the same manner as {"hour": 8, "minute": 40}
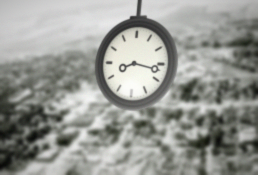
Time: {"hour": 8, "minute": 17}
